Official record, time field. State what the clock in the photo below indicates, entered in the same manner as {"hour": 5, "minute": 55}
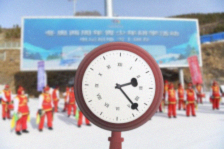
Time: {"hour": 2, "minute": 23}
